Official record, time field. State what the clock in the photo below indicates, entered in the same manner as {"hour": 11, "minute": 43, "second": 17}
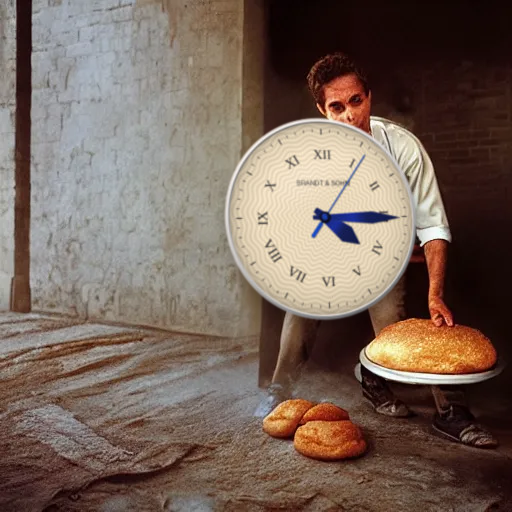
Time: {"hour": 4, "minute": 15, "second": 6}
